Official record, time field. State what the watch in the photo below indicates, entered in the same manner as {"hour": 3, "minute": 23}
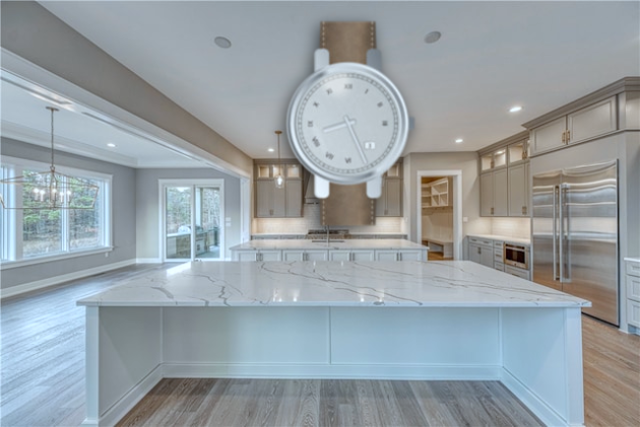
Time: {"hour": 8, "minute": 26}
